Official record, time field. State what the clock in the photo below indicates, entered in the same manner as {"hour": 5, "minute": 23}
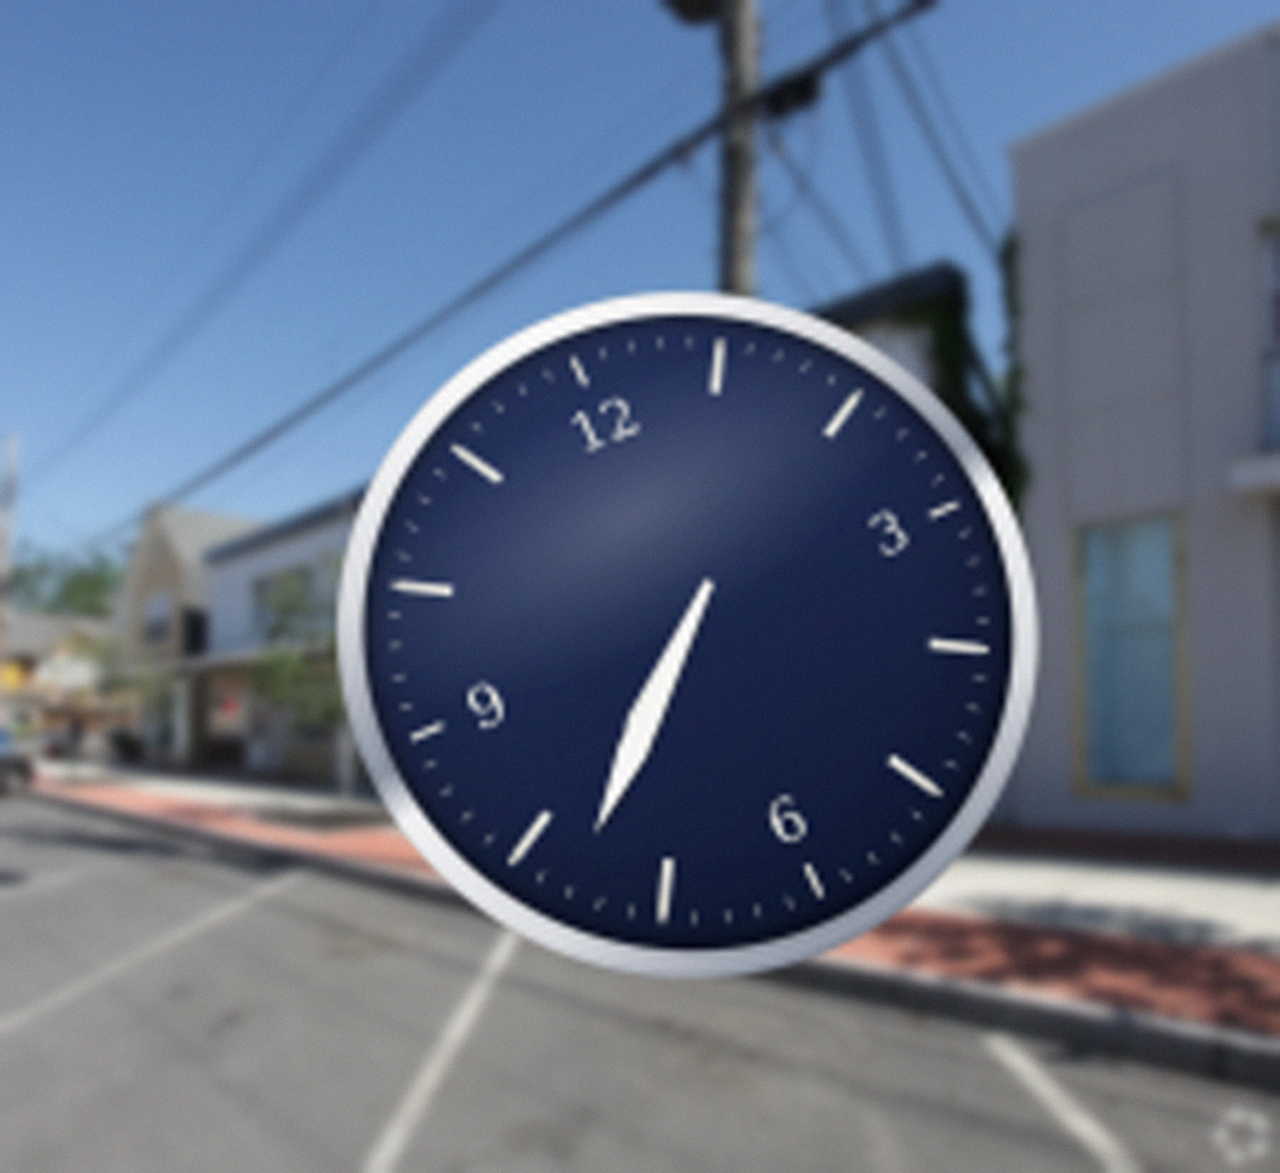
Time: {"hour": 7, "minute": 38}
